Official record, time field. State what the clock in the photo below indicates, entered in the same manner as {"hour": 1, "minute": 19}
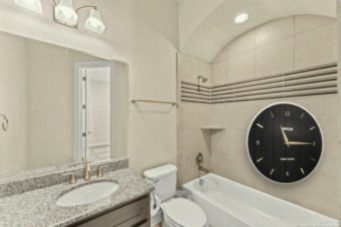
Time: {"hour": 11, "minute": 15}
